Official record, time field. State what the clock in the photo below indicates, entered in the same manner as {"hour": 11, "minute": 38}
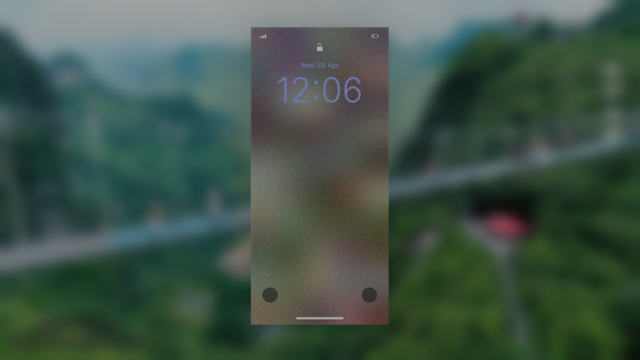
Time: {"hour": 12, "minute": 6}
